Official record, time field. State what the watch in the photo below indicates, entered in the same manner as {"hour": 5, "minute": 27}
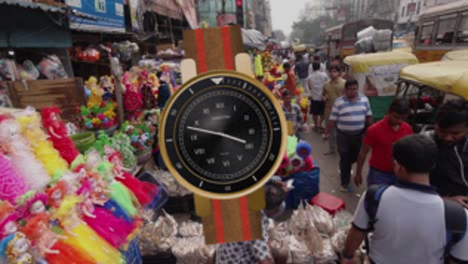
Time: {"hour": 3, "minute": 48}
